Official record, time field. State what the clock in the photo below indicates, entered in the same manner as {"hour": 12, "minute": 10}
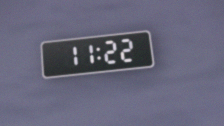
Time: {"hour": 11, "minute": 22}
